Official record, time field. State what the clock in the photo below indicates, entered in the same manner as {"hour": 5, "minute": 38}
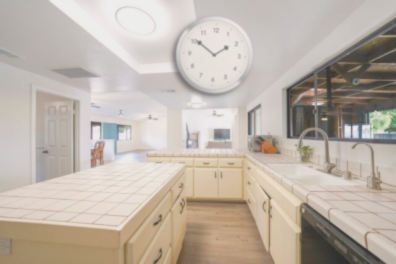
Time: {"hour": 1, "minute": 51}
